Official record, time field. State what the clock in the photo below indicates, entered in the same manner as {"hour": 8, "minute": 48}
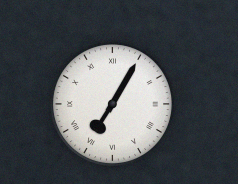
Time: {"hour": 7, "minute": 5}
